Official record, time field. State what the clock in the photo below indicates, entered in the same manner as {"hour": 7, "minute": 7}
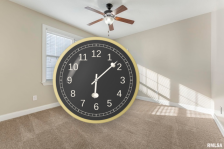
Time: {"hour": 6, "minute": 8}
